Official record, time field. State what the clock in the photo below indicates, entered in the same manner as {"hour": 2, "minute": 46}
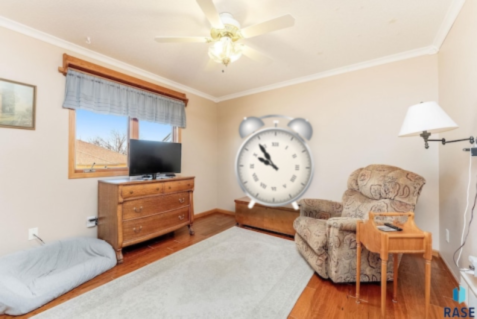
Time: {"hour": 9, "minute": 54}
